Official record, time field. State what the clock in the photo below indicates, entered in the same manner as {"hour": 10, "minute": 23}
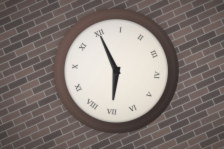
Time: {"hour": 7, "minute": 0}
